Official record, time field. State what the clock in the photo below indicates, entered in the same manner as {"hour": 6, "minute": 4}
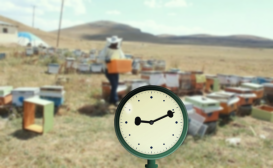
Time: {"hour": 9, "minute": 11}
